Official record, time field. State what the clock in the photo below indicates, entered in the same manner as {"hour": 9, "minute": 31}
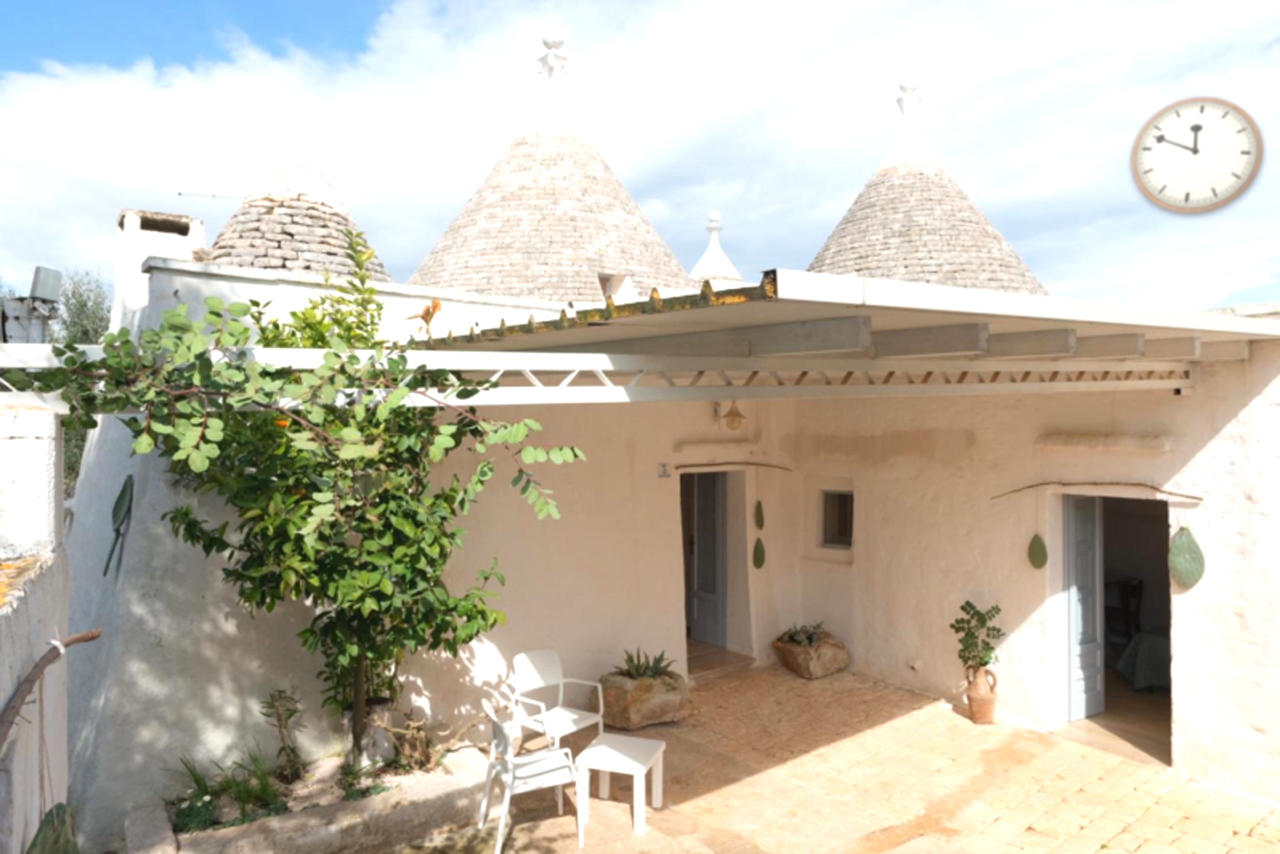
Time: {"hour": 11, "minute": 48}
